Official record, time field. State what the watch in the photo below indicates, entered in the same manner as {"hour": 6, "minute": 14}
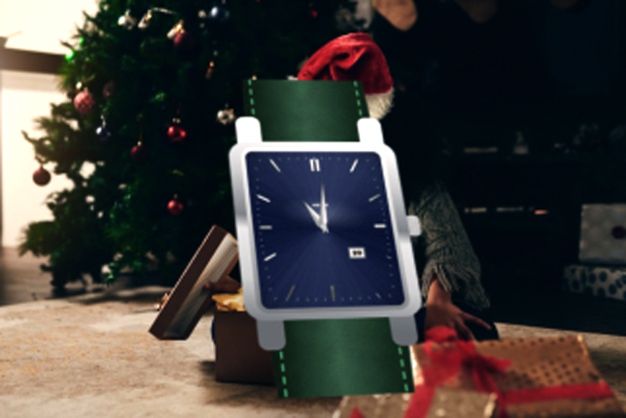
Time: {"hour": 11, "minute": 1}
